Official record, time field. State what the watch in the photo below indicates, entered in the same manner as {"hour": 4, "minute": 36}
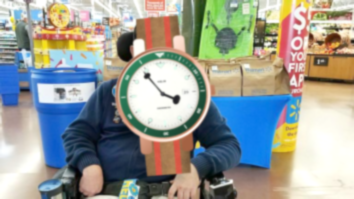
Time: {"hour": 3, "minute": 54}
